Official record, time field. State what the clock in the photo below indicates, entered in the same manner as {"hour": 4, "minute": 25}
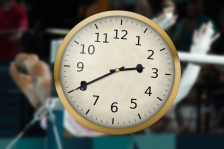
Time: {"hour": 2, "minute": 40}
